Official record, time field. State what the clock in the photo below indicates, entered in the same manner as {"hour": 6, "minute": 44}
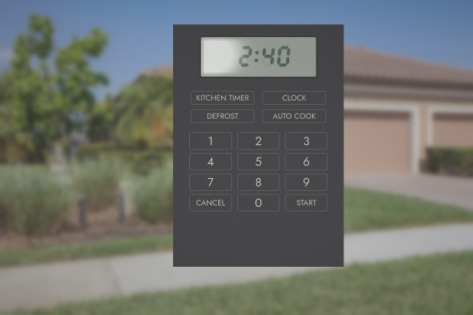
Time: {"hour": 2, "minute": 40}
